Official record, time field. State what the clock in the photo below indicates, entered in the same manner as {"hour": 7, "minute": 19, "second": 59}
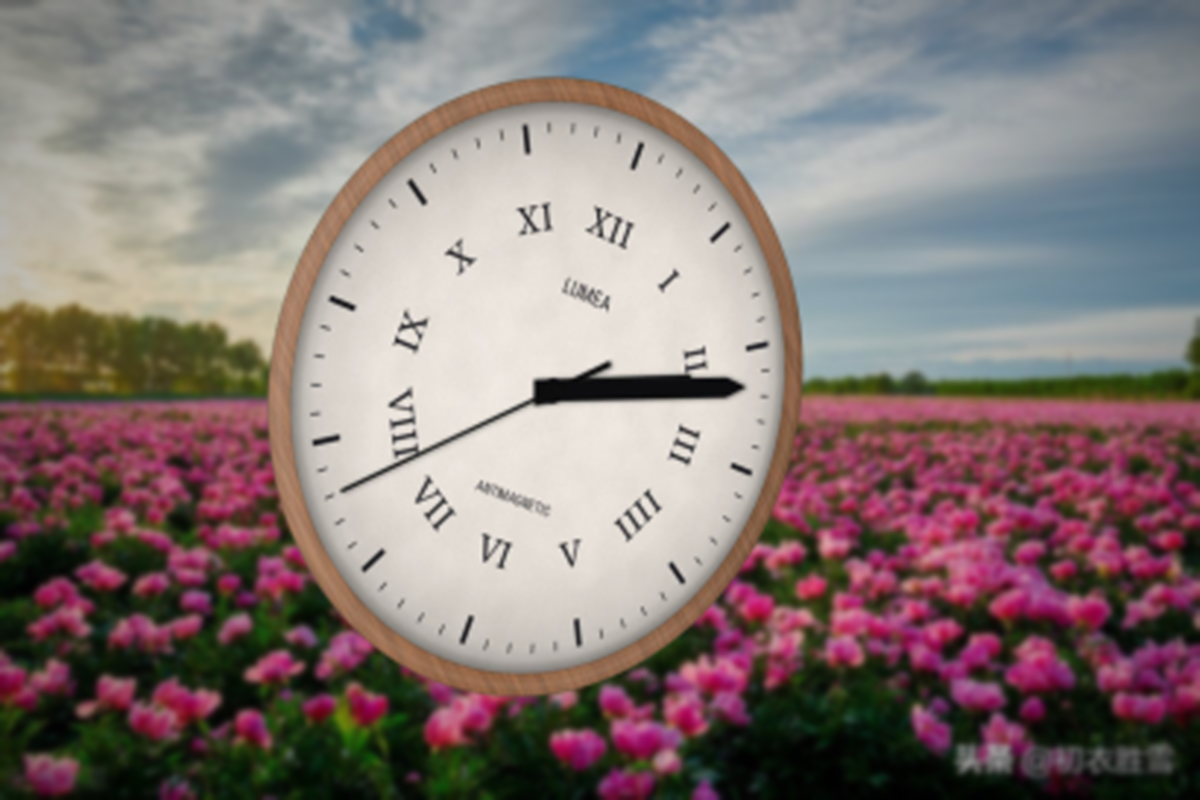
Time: {"hour": 2, "minute": 11, "second": 38}
